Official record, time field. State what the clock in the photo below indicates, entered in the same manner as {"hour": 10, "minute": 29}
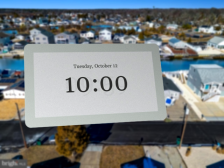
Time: {"hour": 10, "minute": 0}
